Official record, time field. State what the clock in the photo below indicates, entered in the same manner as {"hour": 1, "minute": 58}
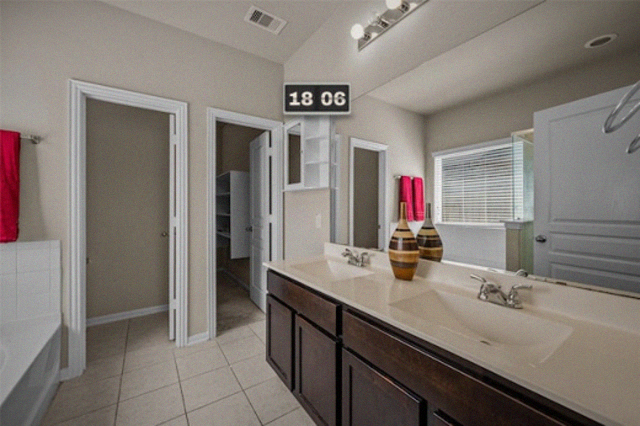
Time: {"hour": 18, "minute": 6}
